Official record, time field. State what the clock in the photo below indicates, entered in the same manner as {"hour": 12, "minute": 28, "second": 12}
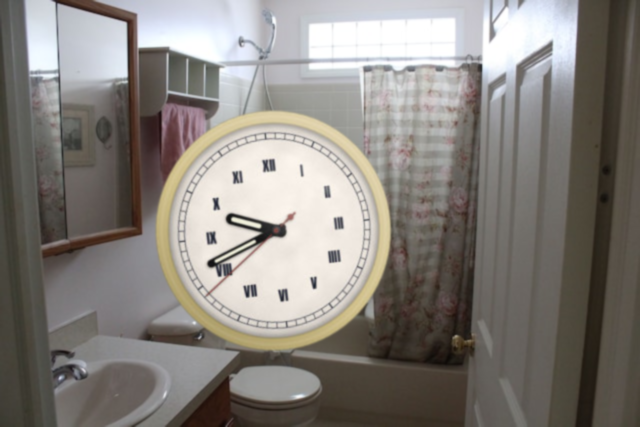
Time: {"hour": 9, "minute": 41, "second": 39}
